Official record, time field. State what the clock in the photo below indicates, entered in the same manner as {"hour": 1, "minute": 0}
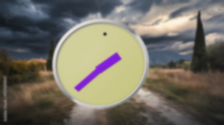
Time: {"hour": 1, "minute": 37}
